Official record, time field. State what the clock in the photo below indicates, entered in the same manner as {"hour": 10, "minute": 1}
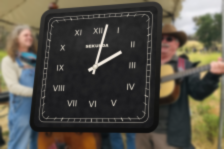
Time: {"hour": 2, "minute": 2}
